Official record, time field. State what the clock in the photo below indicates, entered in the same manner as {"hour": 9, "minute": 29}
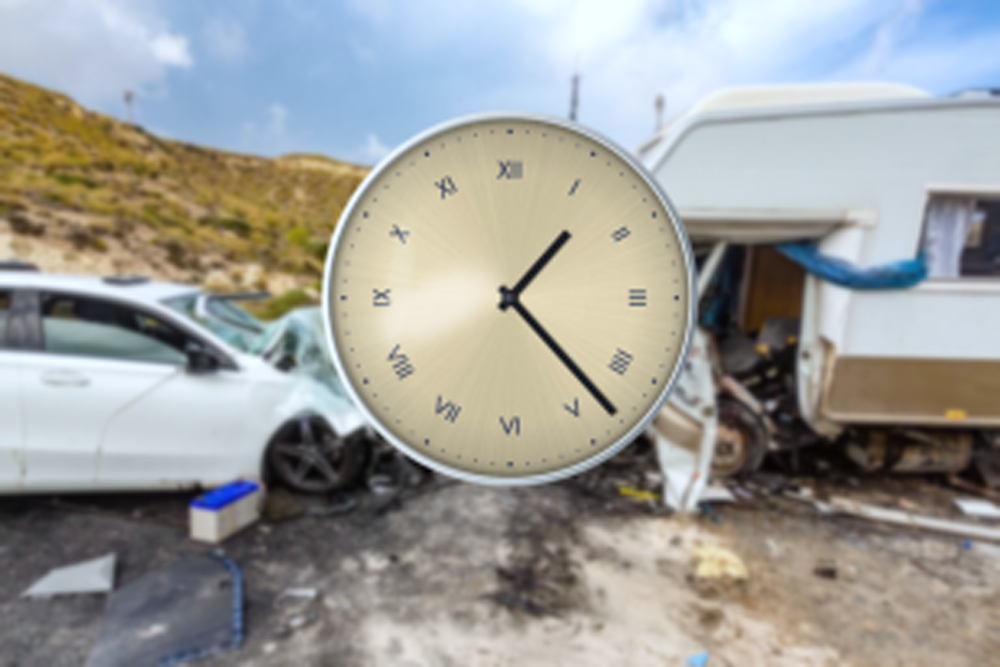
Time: {"hour": 1, "minute": 23}
